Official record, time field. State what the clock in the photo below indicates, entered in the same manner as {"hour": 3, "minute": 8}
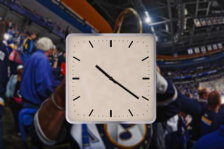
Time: {"hour": 10, "minute": 21}
